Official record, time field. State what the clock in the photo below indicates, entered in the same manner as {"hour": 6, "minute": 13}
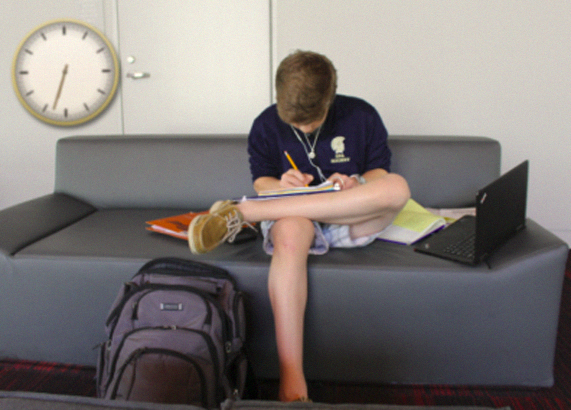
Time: {"hour": 6, "minute": 33}
